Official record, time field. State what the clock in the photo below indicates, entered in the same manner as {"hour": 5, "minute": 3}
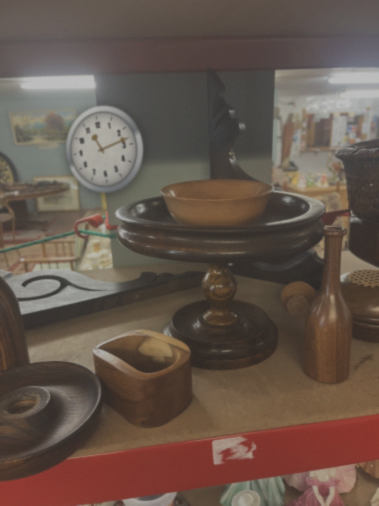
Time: {"hour": 11, "minute": 13}
